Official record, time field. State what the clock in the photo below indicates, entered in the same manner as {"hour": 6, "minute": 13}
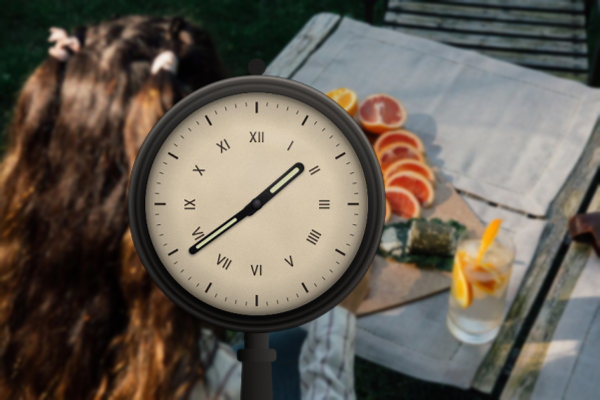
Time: {"hour": 1, "minute": 39}
